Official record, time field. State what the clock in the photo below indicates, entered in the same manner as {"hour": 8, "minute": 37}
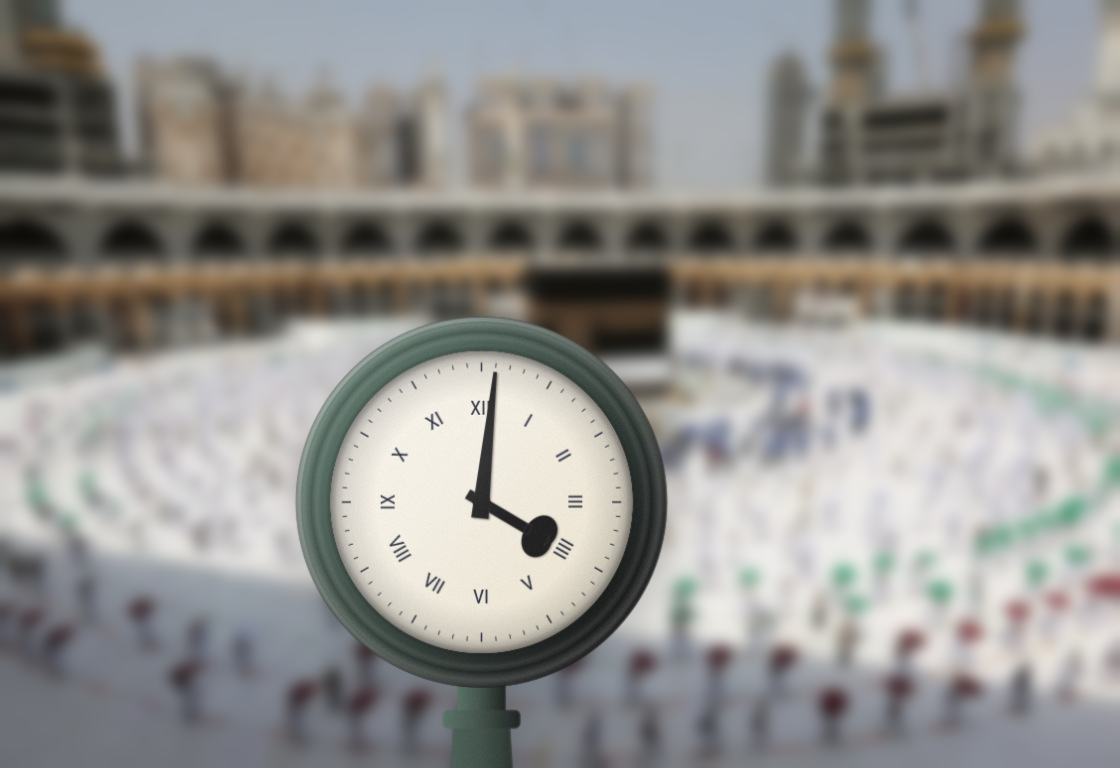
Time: {"hour": 4, "minute": 1}
